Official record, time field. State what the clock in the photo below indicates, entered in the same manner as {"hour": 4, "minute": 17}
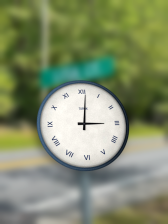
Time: {"hour": 3, "minute": 1}
